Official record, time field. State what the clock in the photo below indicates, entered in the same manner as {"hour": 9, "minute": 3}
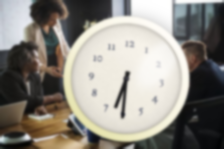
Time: {"hour": 6, "minute": 30}
